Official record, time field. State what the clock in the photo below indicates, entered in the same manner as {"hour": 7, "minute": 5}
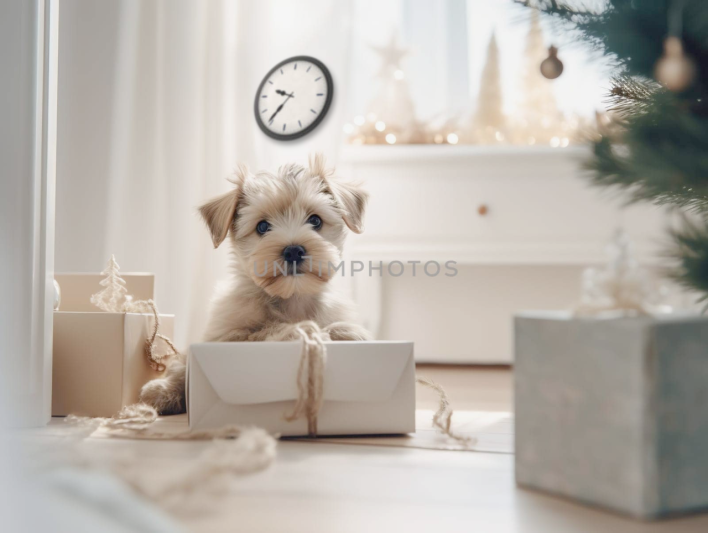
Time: {"hour": 9, "minute": 36}
